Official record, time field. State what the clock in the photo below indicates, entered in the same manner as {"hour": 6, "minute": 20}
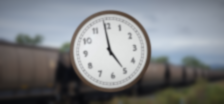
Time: {"hour": 4, "minute": 59}
